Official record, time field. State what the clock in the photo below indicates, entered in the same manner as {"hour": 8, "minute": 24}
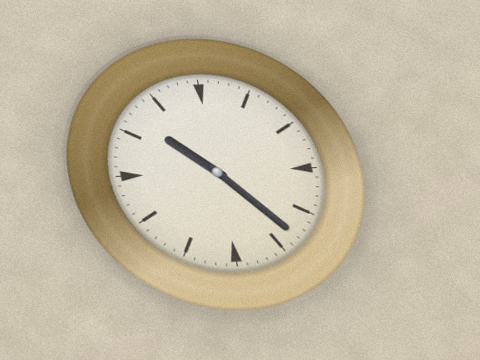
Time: {"hour": 10, "minute": 23}
